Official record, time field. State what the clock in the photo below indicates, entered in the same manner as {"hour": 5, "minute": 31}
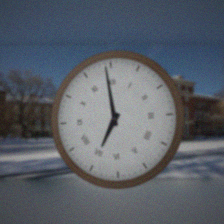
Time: {"hour": 6, "minute": 59}
